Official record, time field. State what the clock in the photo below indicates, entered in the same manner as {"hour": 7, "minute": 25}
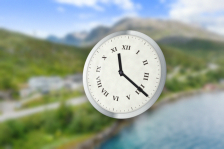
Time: {"hour": 11, "minute": 20}
